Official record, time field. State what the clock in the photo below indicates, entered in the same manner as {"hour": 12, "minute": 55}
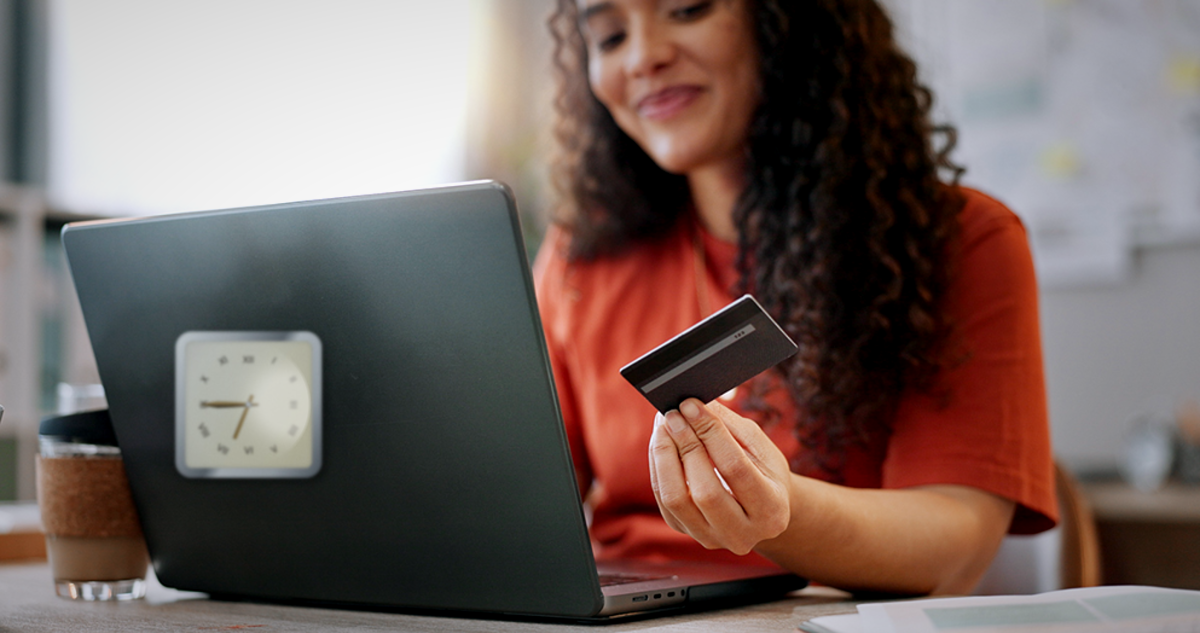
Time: {"hour": 6, "minute": 45}
